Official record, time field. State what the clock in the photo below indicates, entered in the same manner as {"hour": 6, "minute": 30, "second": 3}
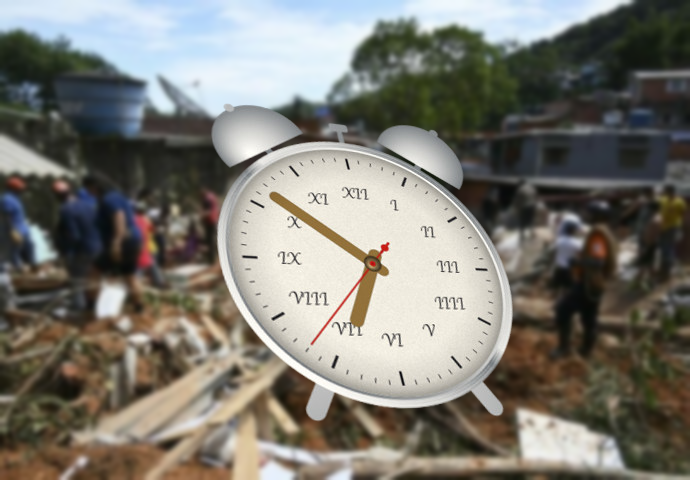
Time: {"hour": 6, "minute": 51, "second": 37}
